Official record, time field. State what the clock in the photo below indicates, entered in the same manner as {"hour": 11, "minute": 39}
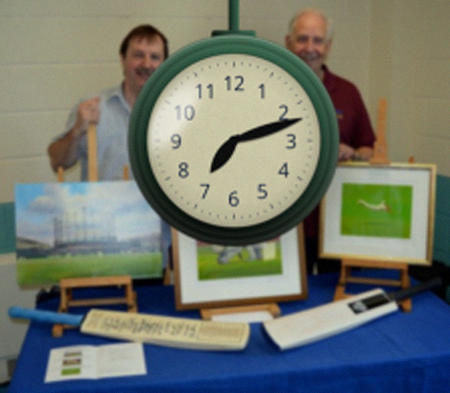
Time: {"hour": 7, "minute": 12}
